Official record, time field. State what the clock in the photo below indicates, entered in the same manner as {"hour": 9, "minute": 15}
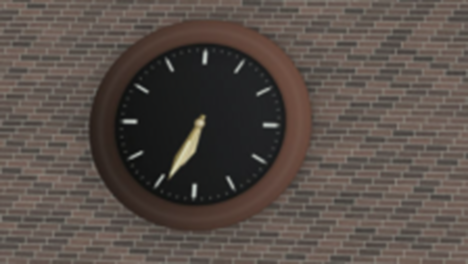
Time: {"hour": 6, "minute": 34}
